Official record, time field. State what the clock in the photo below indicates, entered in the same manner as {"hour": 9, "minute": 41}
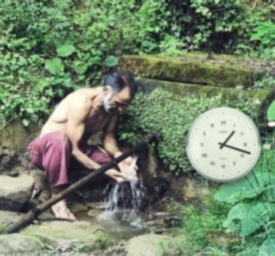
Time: {"hour": 1, "minute": 18}
